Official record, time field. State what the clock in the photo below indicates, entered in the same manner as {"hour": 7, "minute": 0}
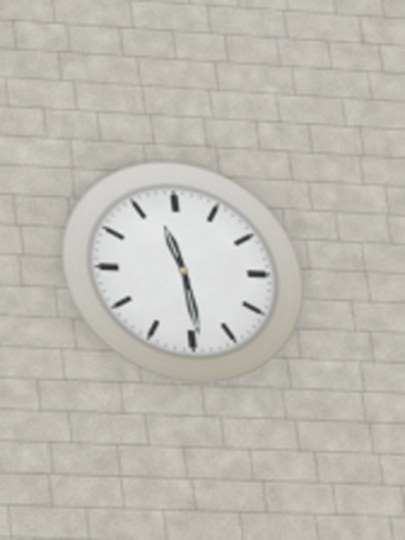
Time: {"hour": 11, "minute": 29}
